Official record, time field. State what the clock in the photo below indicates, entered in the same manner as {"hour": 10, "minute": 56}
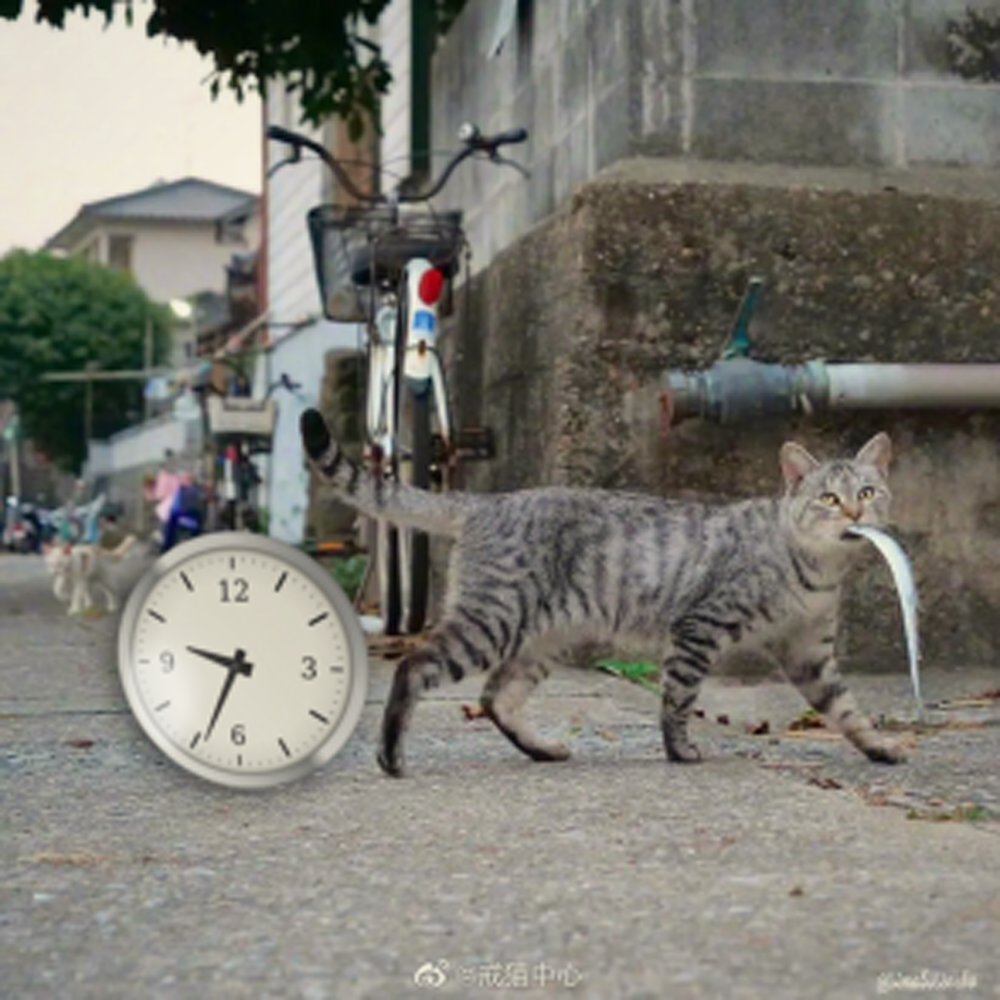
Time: {"hour": 9, "minute": 34}
